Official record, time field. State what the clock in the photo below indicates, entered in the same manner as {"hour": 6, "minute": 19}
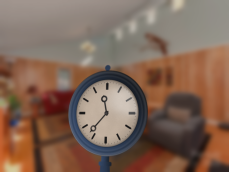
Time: {"hour": 11, "minute": 37}
